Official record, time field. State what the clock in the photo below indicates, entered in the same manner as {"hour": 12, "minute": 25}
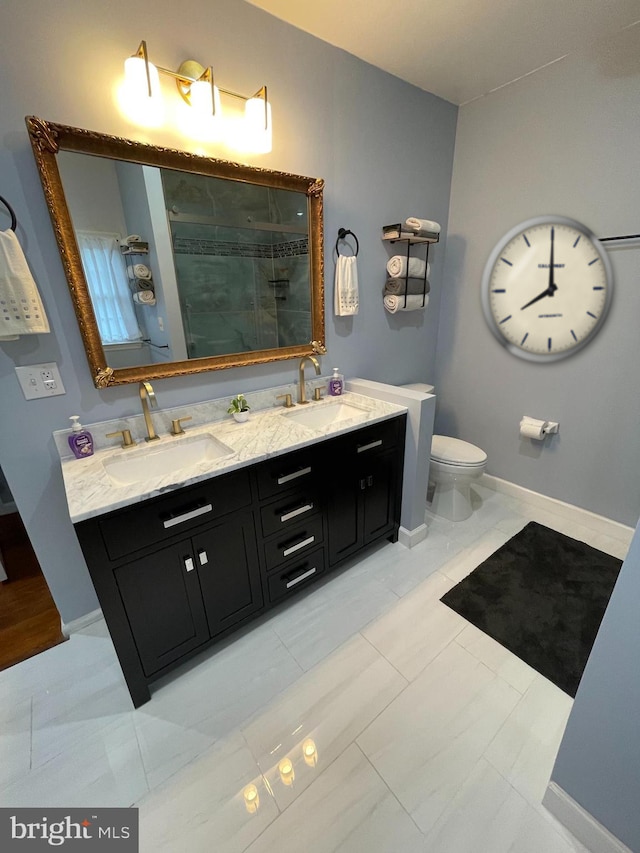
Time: {"hour": 8, "minute": 0}
